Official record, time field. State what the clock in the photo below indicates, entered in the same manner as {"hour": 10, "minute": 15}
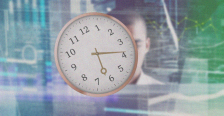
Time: {"hour": 6, "minute": 19}
